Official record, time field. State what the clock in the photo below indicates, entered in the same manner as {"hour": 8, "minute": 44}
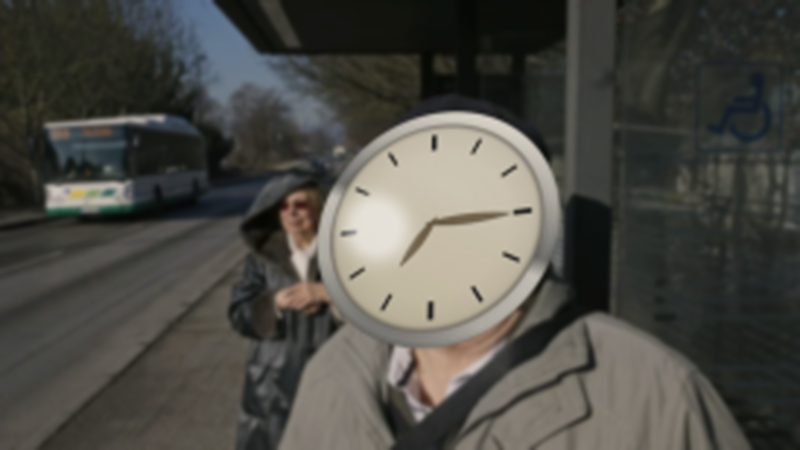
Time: {"hour": 7, "minute": 15}
